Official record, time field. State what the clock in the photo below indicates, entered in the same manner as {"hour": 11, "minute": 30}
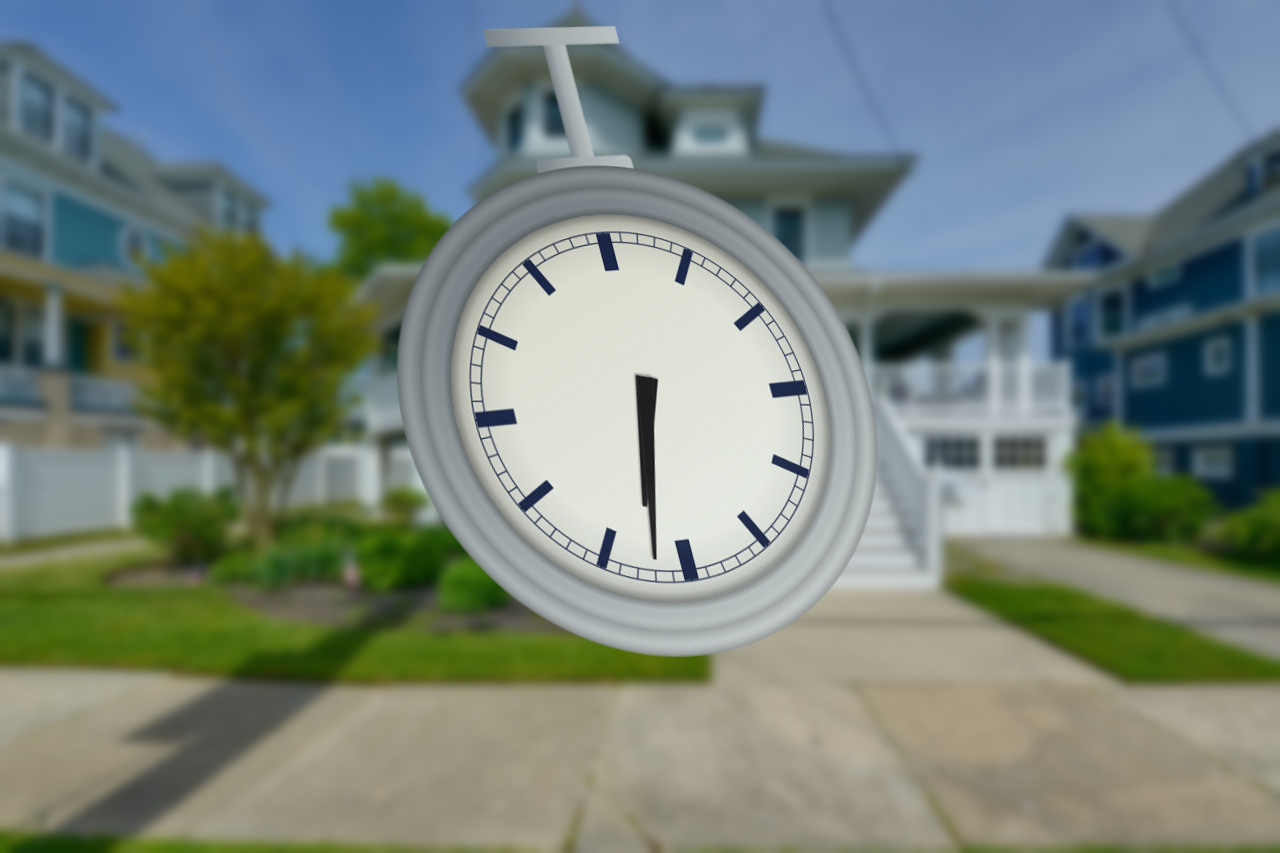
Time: {"hour": 6, "minute": 32}
